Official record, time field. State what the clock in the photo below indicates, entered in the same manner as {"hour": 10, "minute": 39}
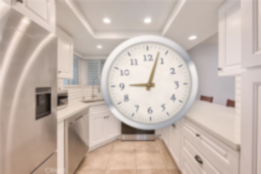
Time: {"hour": 9, "minute": 3}
